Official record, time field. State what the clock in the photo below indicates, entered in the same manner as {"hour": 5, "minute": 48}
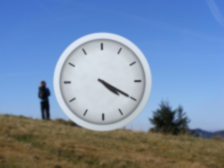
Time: {"hour": 4, "minute": 20}
